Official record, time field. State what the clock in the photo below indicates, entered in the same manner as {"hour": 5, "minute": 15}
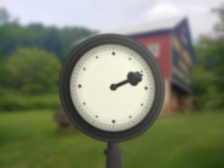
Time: {"hour": 2, "minute": 11}
